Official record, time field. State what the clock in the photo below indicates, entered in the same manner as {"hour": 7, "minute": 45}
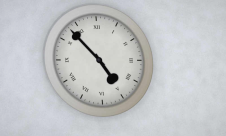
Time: {"hour": 4, "minute": 53}
